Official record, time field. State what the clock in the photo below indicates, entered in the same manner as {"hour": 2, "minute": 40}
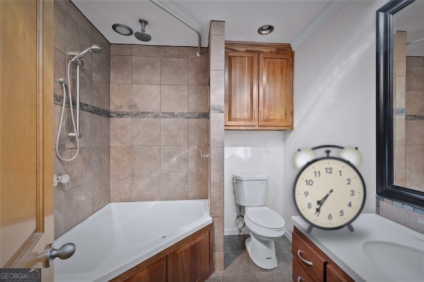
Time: {"hour": 7, "minute": 36}
